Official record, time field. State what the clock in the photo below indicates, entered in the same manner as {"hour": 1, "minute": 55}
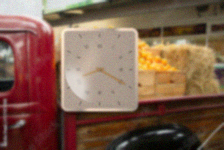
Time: {"hour": 8, "minute": 20}
